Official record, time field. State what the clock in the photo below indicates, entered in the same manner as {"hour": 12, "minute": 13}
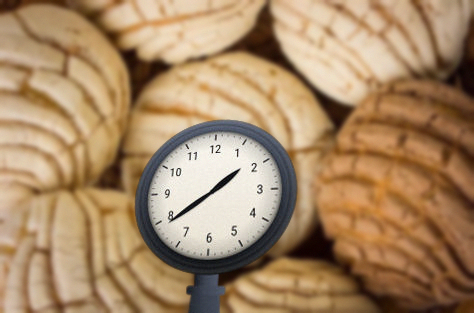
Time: {"hour": 1, "minute": 39}
